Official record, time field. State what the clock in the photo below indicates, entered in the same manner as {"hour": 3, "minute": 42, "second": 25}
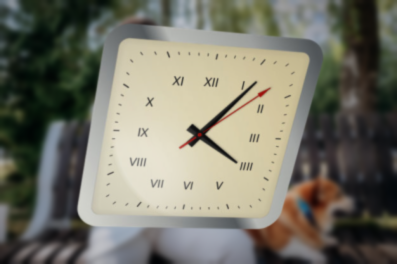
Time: {"hour": 4, "minute": 6, "second": 8}
